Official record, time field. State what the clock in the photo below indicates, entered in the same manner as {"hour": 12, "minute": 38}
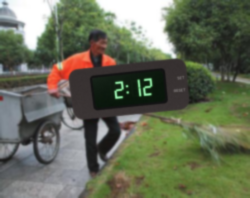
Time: {"hour": 2, "minute": 12}
